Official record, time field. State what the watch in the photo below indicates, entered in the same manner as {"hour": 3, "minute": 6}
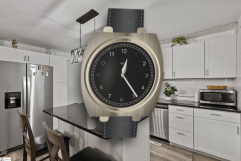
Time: {"hour": 12, "minute": 24}
